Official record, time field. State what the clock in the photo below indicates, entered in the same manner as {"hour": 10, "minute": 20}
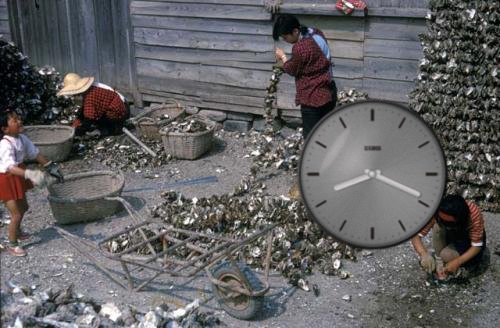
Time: {"hour": 8, "minute": 19}
